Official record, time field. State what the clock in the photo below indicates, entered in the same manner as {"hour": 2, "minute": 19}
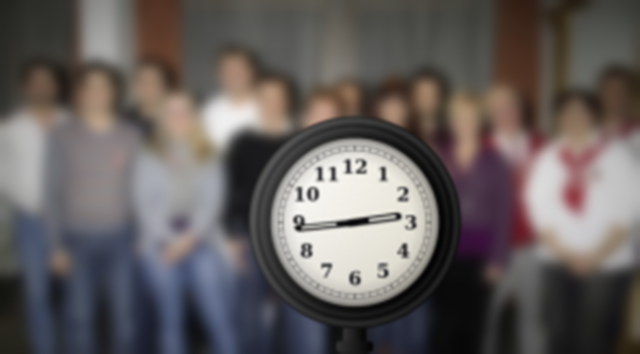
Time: {"hour": 2, "minute": 44}
